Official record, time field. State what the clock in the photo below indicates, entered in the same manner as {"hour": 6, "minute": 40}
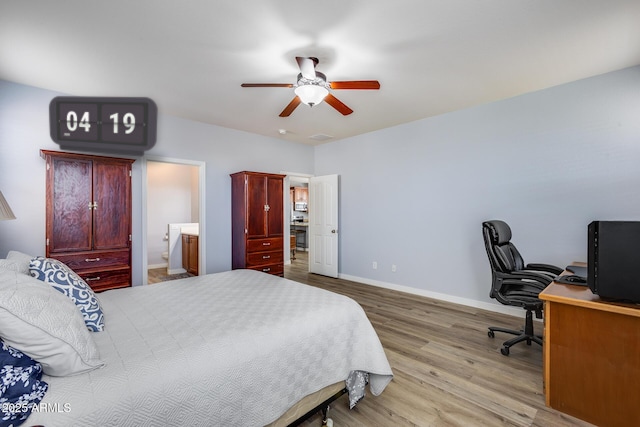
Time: {"hour": 4, "minute": 19}
